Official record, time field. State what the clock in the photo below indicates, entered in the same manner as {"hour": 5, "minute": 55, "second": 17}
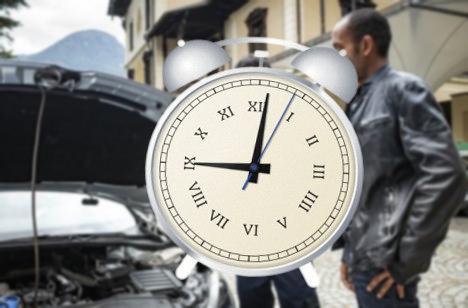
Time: {"hour": 9, "minute": 1, "second": 4}
